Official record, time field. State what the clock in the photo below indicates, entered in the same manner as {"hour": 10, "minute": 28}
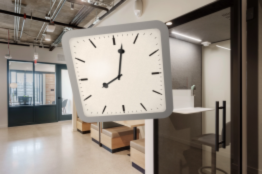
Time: {"hour": 8, "minute": 2}
